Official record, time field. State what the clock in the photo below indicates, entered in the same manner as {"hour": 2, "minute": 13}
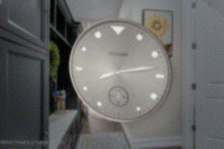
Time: {"hour": 8, "minute": 13}
